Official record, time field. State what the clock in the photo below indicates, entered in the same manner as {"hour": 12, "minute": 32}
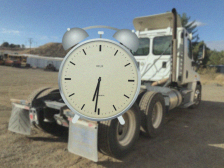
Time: {"hour": 6, "minute": 31}
